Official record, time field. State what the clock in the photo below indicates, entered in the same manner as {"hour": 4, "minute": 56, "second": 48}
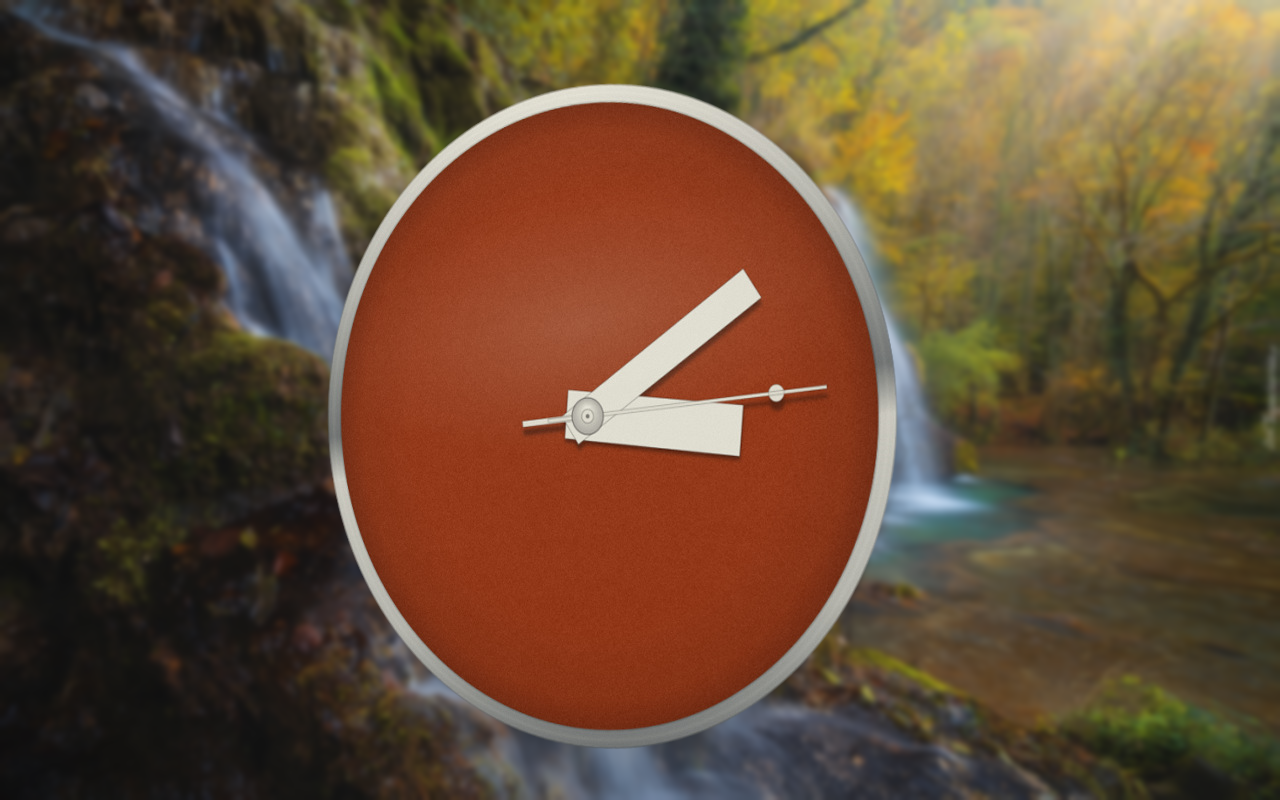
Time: {"hour": 3, "minute": 9, "second": 14}
